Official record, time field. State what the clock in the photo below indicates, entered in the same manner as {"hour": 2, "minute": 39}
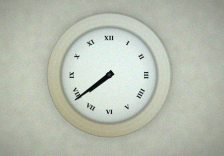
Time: {"hour": 7, "minute": 39}
